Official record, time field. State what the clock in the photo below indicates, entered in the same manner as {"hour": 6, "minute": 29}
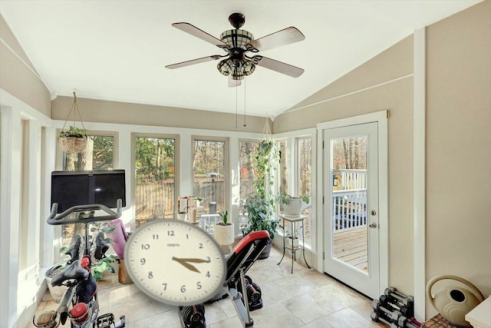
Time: {"hour": 4, "minute": 16}
